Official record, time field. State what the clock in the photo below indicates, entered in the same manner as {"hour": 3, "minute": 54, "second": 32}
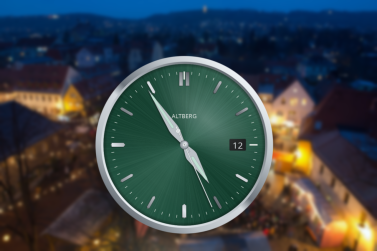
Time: {"hour": 4, "minute": 54, "second": 26}
